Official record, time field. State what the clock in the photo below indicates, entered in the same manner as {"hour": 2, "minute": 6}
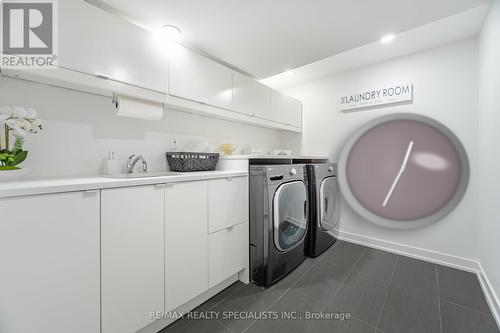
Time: {"hour": 12, "minute": 34}
